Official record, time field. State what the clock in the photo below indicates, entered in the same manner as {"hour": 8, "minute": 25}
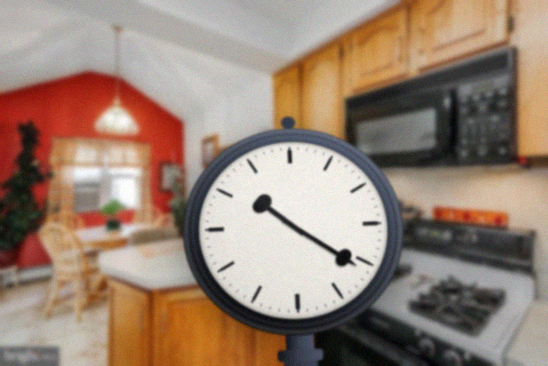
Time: {"hour": 10, "minute": 21}
